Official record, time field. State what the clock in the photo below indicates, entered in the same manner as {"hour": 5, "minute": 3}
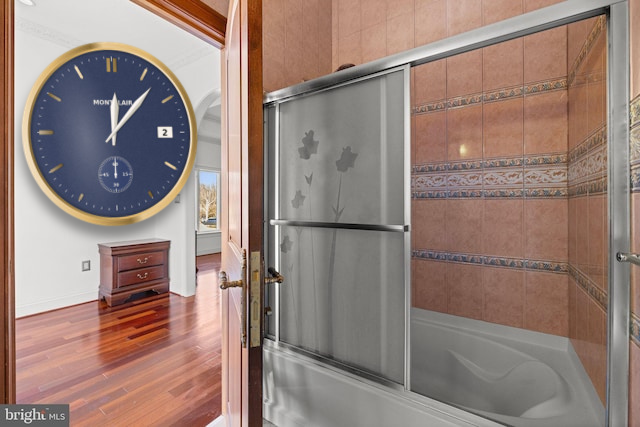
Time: {"hour": 12, "minute": 7}
